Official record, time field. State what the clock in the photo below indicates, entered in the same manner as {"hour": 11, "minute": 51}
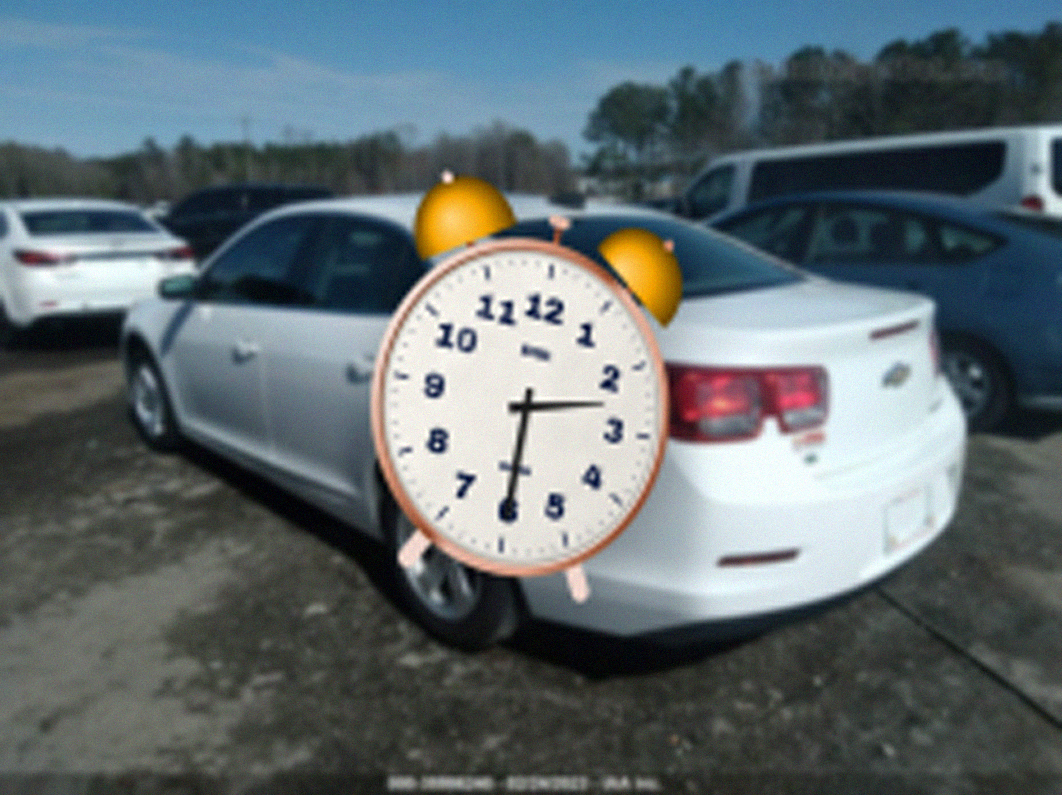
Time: {"hour": 2, "minute": 30}
